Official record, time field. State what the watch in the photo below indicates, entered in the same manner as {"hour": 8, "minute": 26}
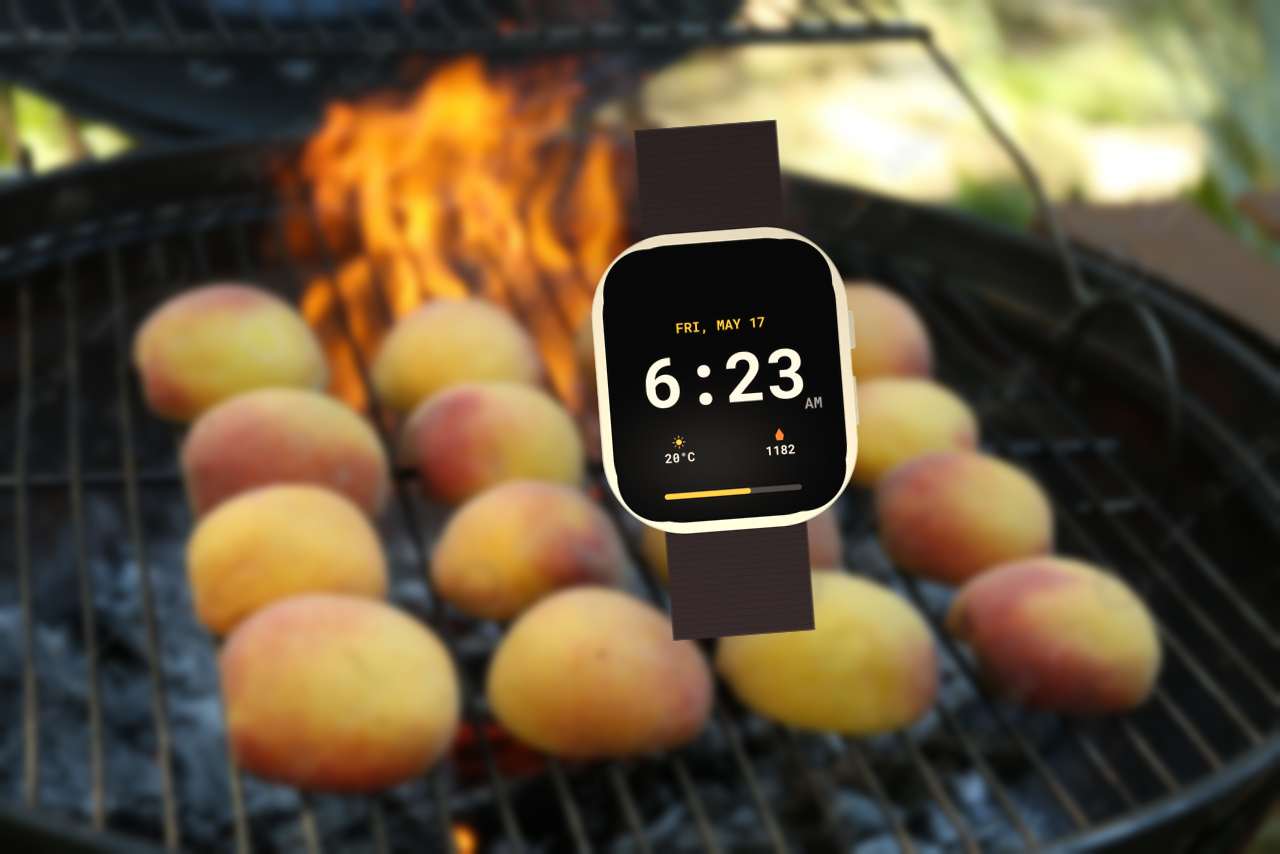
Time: {"hour": 6, "minute": 23}
